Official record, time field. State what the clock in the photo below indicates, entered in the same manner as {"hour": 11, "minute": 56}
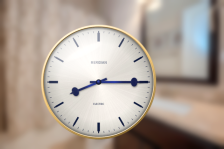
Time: {"hour": 8, "minute": 15}
